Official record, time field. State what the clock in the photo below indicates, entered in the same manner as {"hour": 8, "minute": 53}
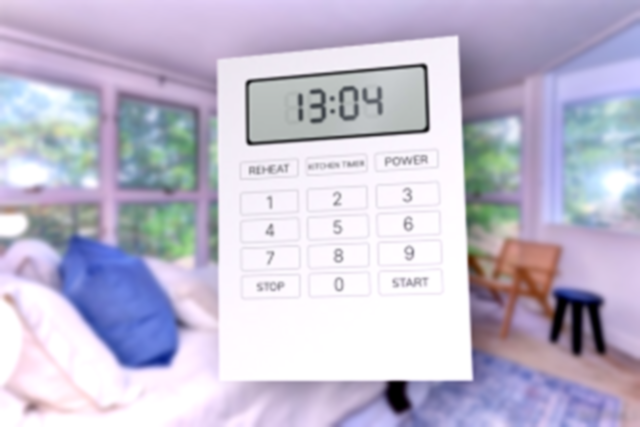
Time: {"hour": 13, "minute": 4}
